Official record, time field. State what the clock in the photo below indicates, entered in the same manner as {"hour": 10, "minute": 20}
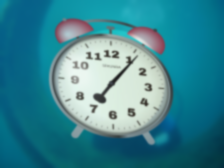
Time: {"hour": 7, "minute": 6}
